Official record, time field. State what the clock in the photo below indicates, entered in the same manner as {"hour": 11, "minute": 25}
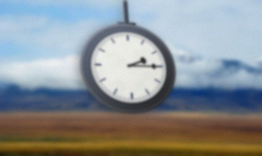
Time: {"hour": 2, "minute": 15}
